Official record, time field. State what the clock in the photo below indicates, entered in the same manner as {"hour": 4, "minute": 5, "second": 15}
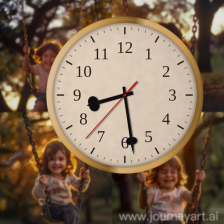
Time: {"hour": 8, "minute": 28, "second": 37}
